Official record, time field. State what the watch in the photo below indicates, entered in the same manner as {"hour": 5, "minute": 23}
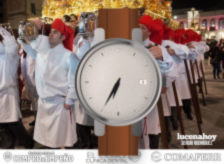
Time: {"hour": 6, "minute": 35}
